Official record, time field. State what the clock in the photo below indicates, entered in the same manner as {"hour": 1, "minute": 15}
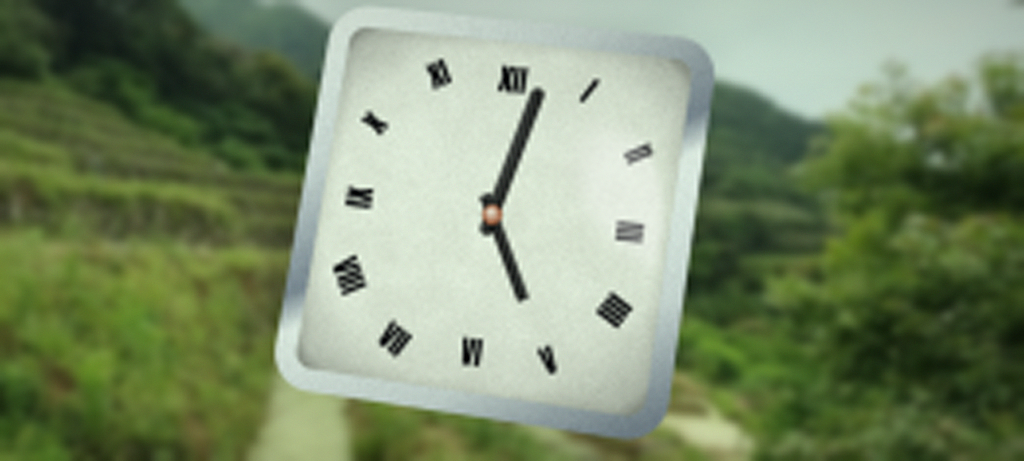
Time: {"hour": 5, "minute": 2}
